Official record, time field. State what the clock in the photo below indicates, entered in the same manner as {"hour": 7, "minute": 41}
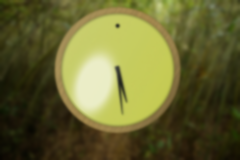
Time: {"hour": 5, "minute": 29}
